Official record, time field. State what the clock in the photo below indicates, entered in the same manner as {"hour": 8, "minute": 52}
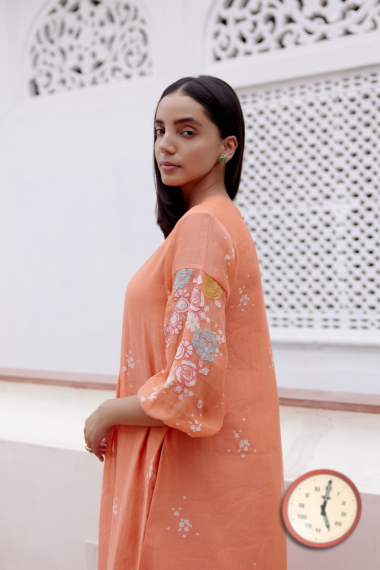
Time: {"hour": 5, "minute": 0}
